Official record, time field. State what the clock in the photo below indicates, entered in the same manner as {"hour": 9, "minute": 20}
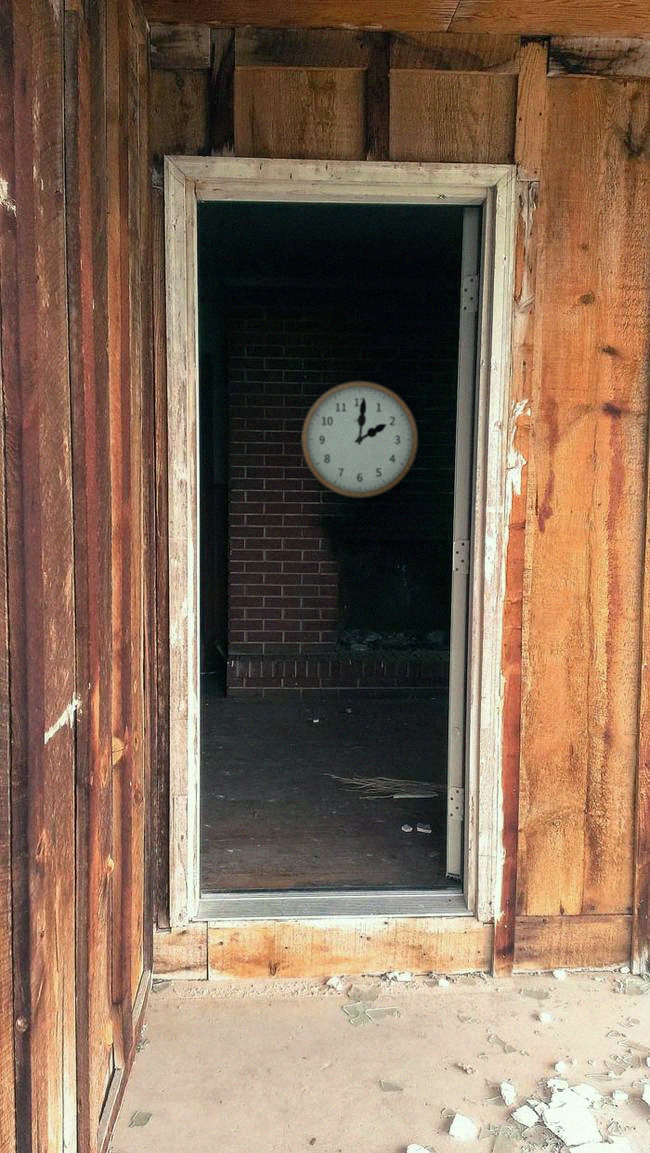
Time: {"hour": 2, "minute": 1}
